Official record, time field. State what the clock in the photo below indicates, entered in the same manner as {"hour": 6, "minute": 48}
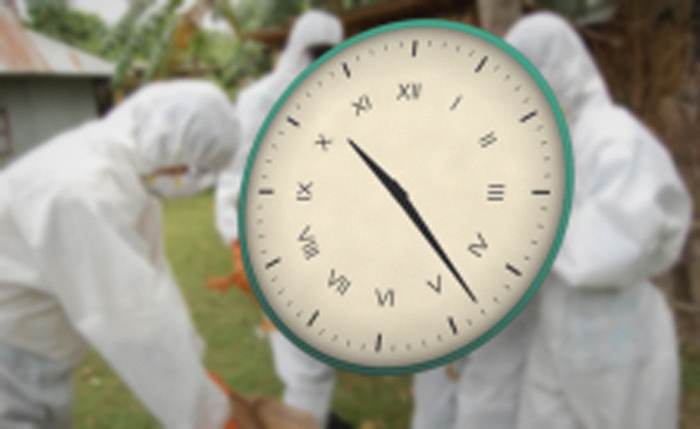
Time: {"hour": 10, "minute": 23}
